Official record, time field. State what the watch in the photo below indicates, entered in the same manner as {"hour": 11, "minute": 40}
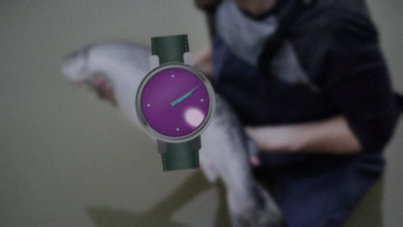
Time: {"hour": 2, "minute": 10}
